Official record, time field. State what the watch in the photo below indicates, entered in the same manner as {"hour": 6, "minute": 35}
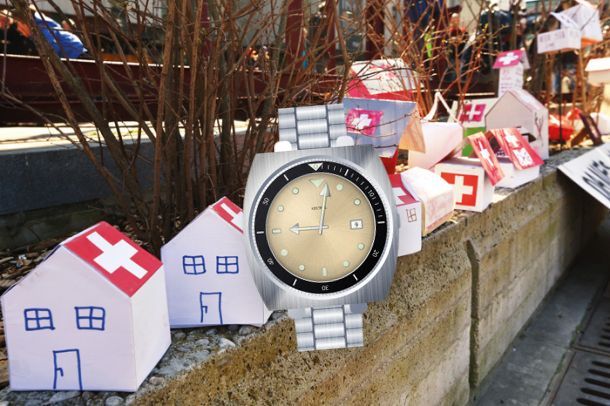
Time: {"hour": 9, "minute": 2}
